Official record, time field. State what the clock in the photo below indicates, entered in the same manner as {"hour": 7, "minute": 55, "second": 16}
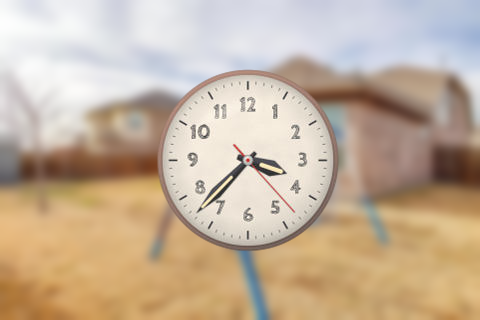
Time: {"hour": 3, "minute": 37, "second": 23}
